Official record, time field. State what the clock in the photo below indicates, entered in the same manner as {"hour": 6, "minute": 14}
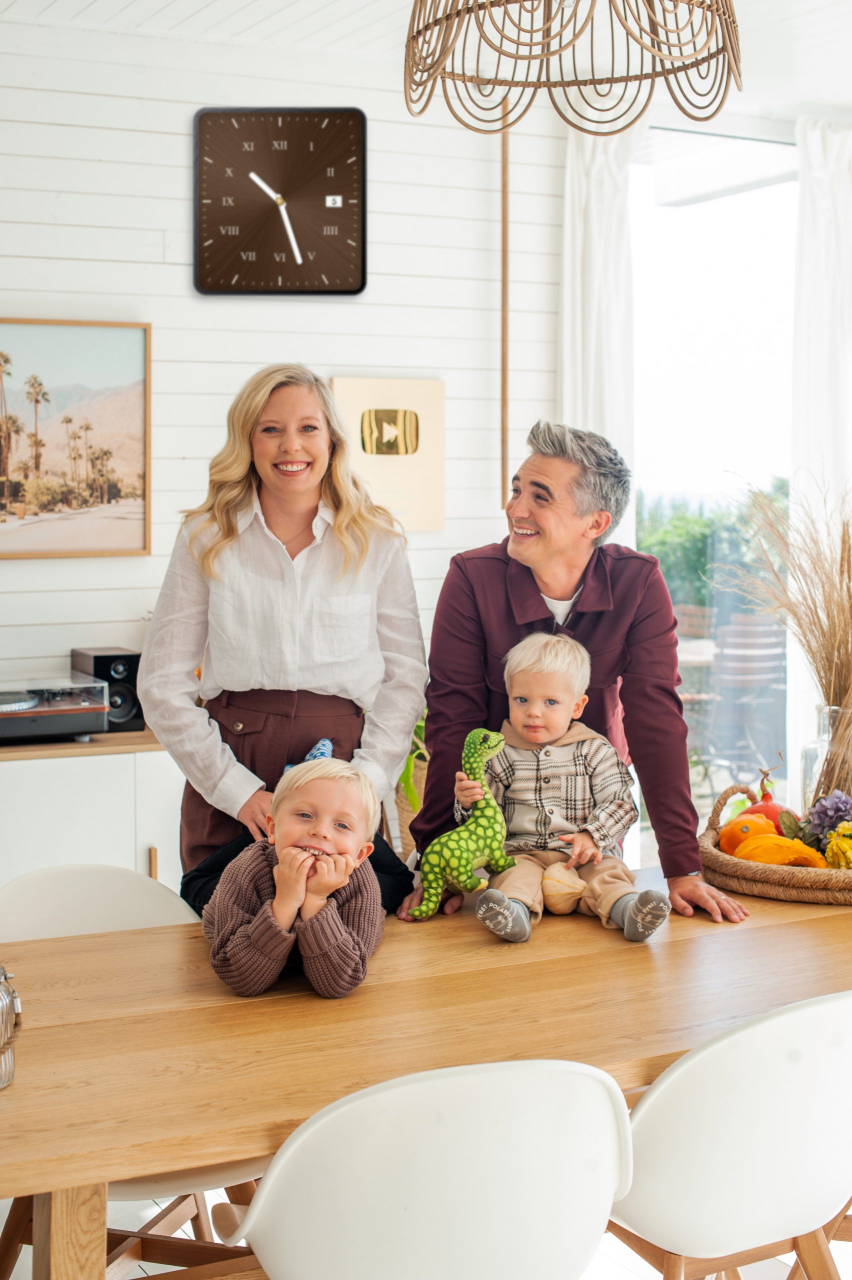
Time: {"hour": 10, "minute": 27}
